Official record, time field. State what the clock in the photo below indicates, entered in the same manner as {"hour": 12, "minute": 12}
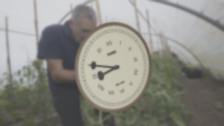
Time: {"hour": 8, "minute": 49}
